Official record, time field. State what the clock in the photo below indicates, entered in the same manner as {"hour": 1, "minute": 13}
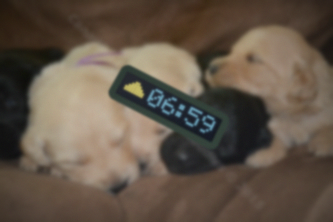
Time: {"hour": 6, "minute": 59}
